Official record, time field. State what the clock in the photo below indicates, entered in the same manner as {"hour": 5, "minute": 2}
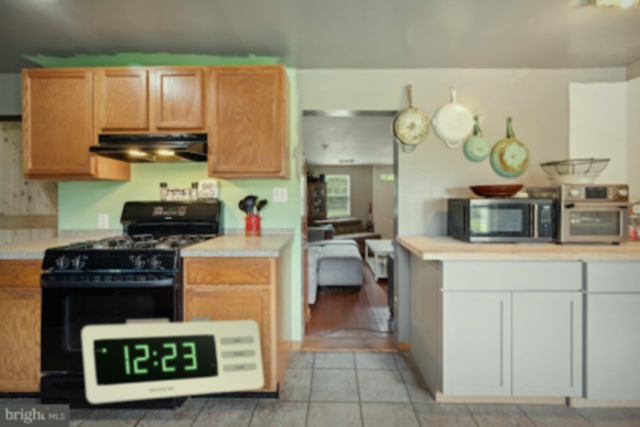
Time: {"hour": 12, "minute": 23}
